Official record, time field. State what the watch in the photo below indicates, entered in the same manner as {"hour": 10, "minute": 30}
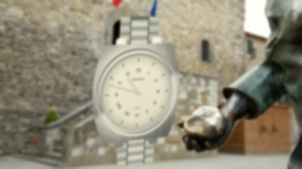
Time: {"hour": 10, "minute": 48}
